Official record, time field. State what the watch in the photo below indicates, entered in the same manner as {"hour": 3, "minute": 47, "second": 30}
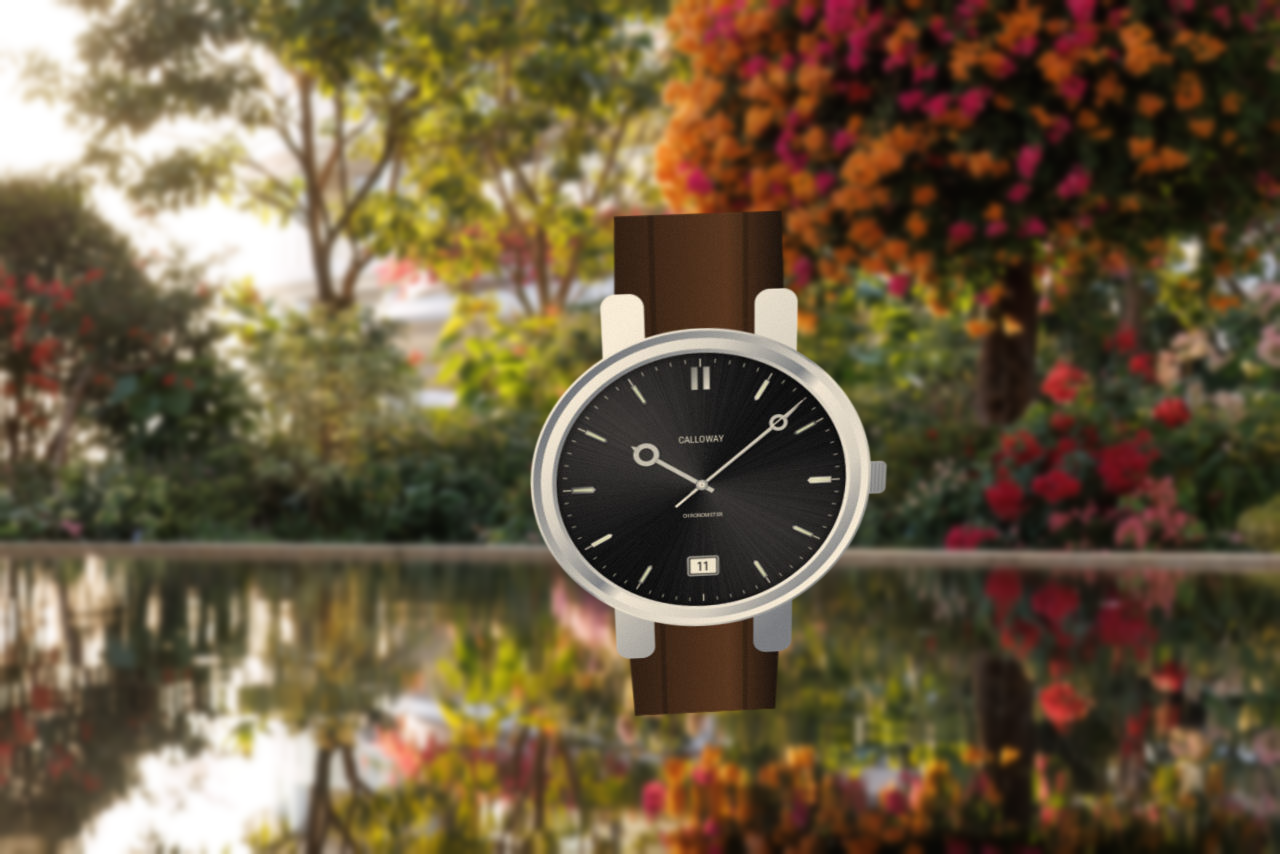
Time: {"hour": 10, "minute": 8, "second": 8}
